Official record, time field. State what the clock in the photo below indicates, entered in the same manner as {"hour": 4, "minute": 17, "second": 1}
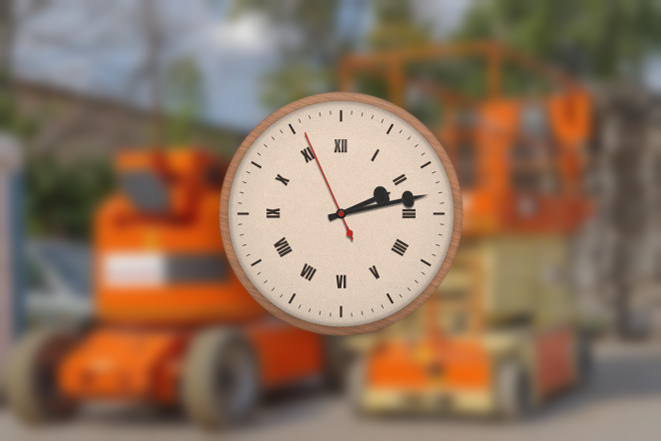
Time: {"hour": 2, "minute": 12, "second": 56}
